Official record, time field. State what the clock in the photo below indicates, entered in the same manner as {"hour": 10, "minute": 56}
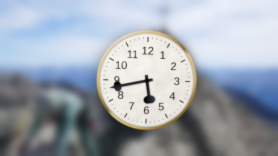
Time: {"hour": 5, "minute": 43}
